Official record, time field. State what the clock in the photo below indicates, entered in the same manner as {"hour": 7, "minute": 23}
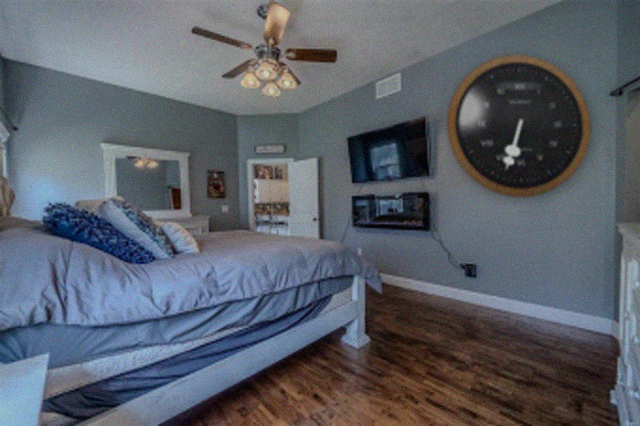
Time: {"hour": 6, "minute": 33}
